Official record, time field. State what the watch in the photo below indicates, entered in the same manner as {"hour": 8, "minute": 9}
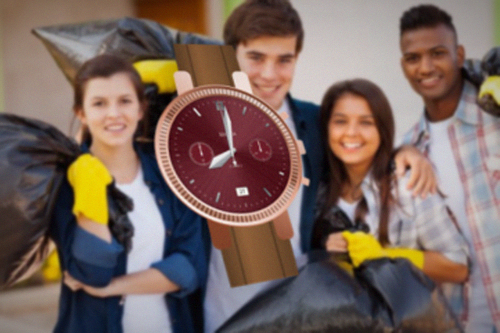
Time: {"hour": 8, "minute": 1}
